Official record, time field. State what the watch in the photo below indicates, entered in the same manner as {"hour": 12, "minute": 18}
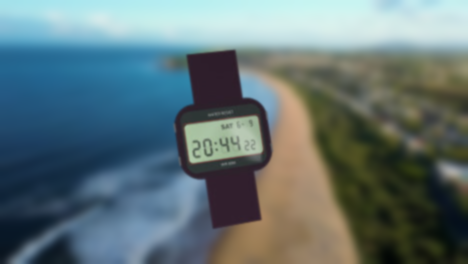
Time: {"hour": 20, "minute": 44}
